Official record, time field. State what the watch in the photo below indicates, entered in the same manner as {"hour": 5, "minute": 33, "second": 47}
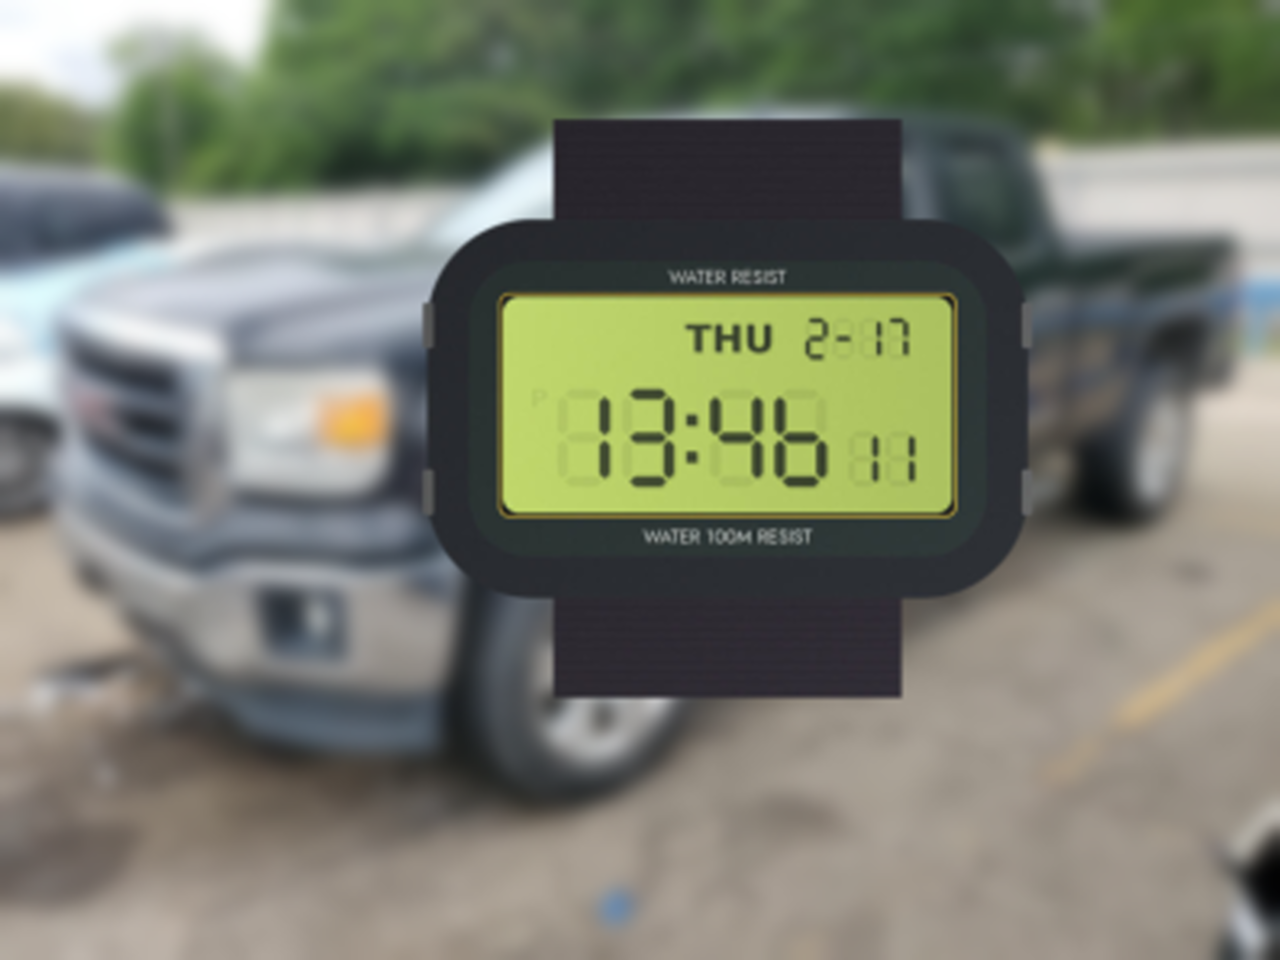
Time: {"hour": 13, "minute": 46, "second": 11}
